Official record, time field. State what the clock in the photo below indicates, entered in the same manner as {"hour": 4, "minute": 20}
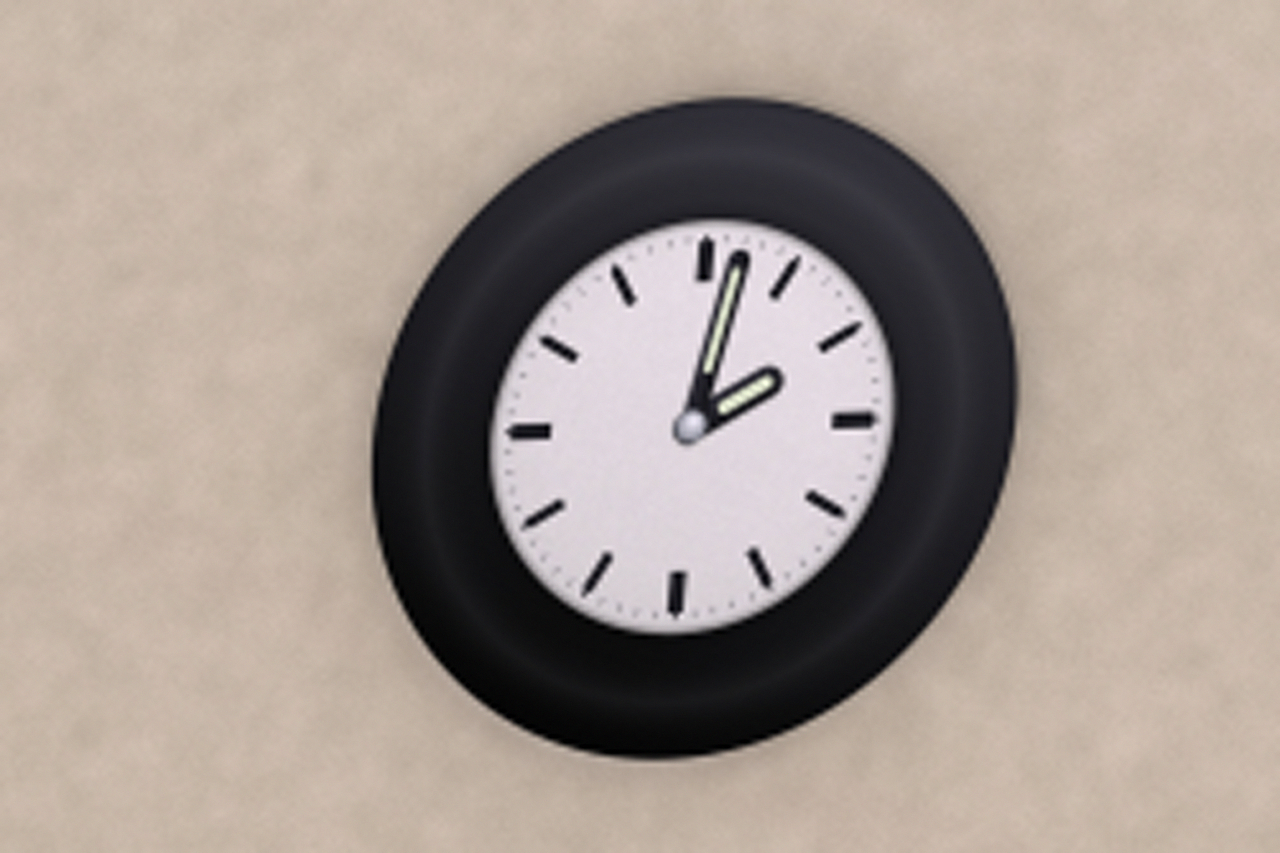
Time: {"hour": 2, "minute": 2}
